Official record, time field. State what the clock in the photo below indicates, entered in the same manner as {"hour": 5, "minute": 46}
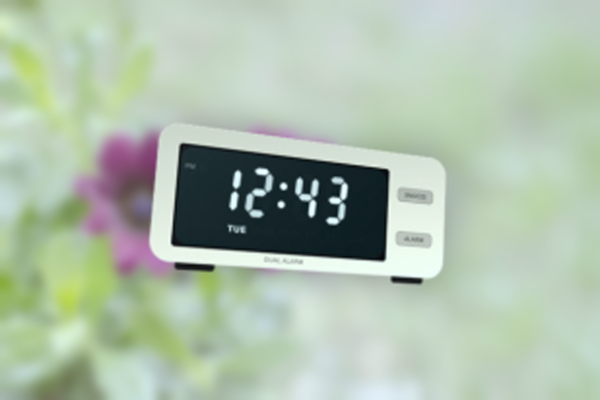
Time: {"hour": 12, "minute": 43}
